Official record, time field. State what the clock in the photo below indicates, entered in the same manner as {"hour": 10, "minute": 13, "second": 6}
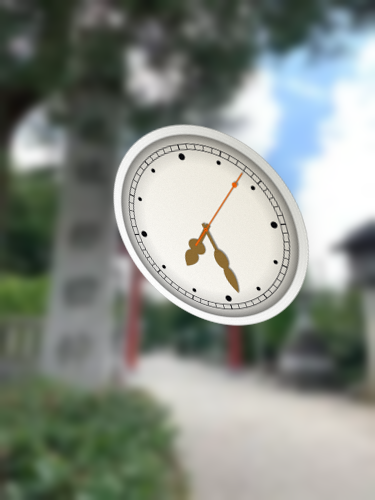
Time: {"hour": 7, "minute": 28, "second": 8}
